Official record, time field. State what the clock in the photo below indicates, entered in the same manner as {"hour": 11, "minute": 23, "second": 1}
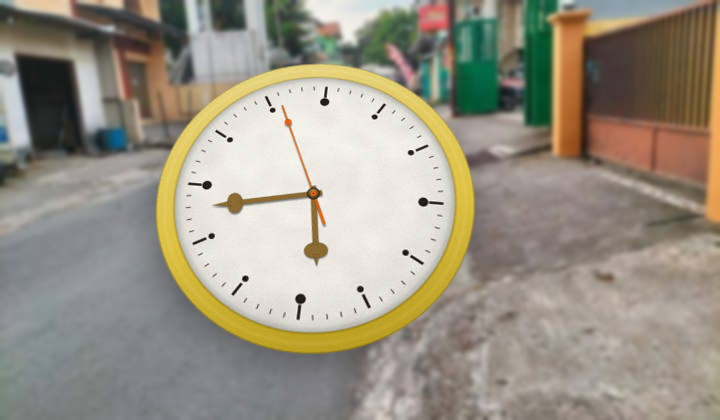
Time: {"hour": 5, "minute": 42, "second": 56}
